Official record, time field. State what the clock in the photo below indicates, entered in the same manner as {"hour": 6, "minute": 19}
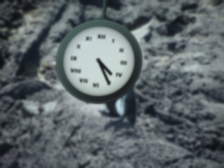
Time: {"hour": 4, "minute": 25}
